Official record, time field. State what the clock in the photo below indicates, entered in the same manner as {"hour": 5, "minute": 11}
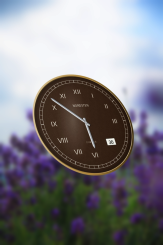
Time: {"hour": 5, "minute": 52}
